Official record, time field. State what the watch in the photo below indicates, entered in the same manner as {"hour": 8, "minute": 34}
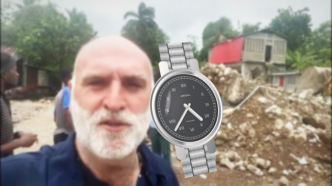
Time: {"hour": 4, "minute": 37}
